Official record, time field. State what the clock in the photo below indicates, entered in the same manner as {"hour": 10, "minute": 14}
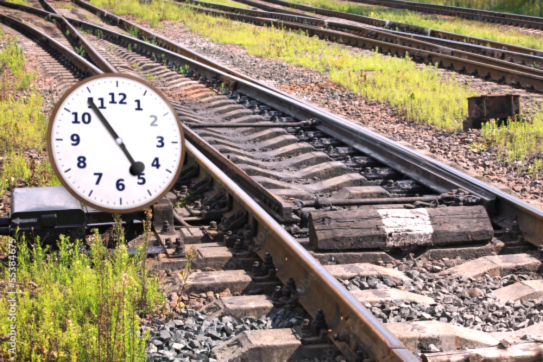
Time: {"hour": 4, "minute": 54}
